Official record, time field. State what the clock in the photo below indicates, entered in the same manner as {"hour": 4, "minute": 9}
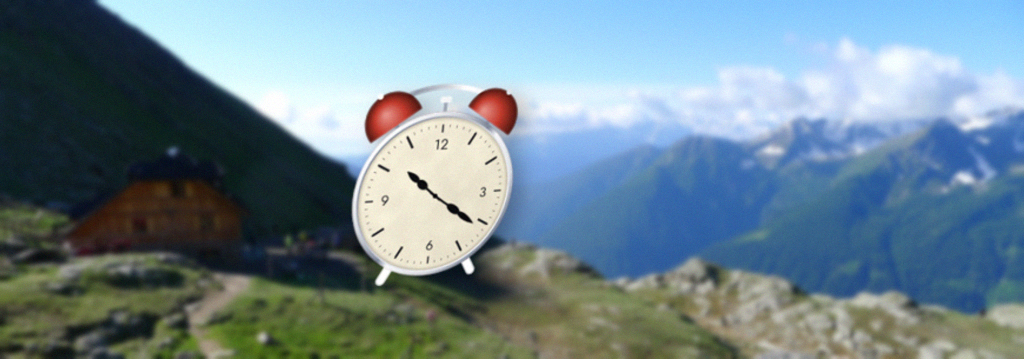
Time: {"hour": 10, "minute": 21}
